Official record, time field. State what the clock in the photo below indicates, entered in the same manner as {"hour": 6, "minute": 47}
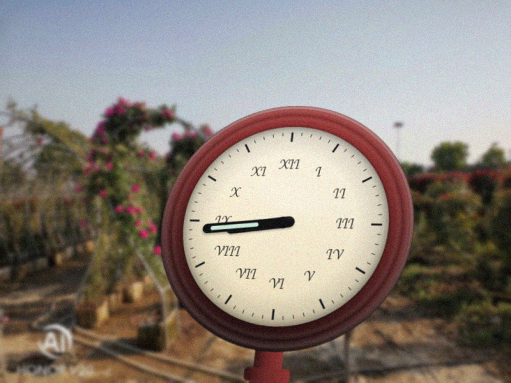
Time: {"hour": 8, "minute": 44}
